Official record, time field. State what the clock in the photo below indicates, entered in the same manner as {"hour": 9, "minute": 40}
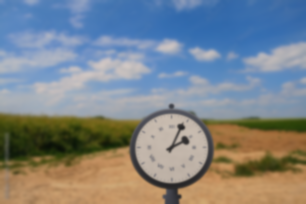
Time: {"hour": 2, "minute": 4}
